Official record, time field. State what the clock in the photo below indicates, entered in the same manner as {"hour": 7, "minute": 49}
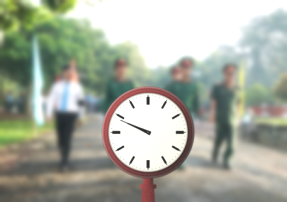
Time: {"hour": 9, "minute": 49}
